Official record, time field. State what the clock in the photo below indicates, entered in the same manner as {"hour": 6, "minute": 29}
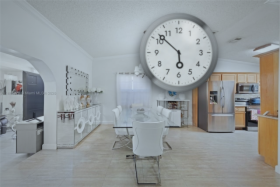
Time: {"hour": 5, "minute": 52}
